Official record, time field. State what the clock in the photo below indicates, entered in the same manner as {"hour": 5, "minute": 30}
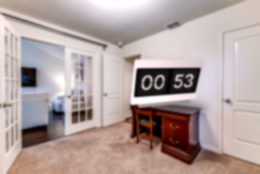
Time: {"hour": 0, "minute": 53}
